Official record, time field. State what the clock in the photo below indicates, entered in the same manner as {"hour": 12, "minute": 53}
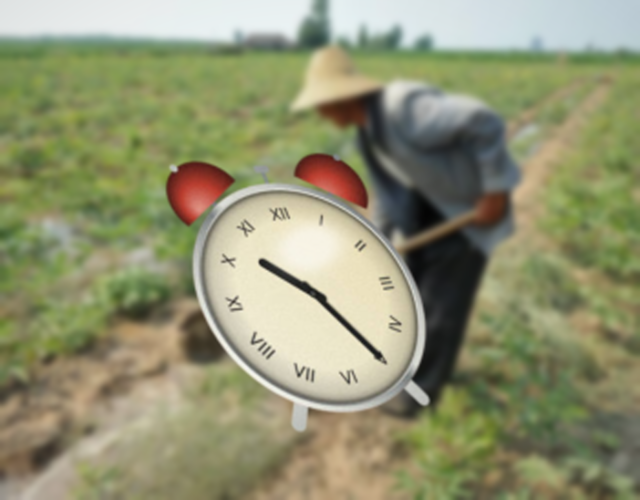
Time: {"hour": 10, "minute": 25}
